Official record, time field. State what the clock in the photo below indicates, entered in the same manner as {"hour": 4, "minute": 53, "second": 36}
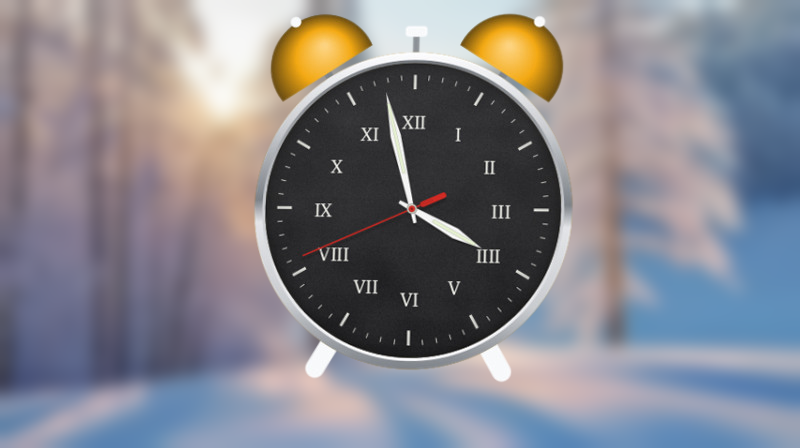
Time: {"hour": 3, "minute": 57, "second": 41}
